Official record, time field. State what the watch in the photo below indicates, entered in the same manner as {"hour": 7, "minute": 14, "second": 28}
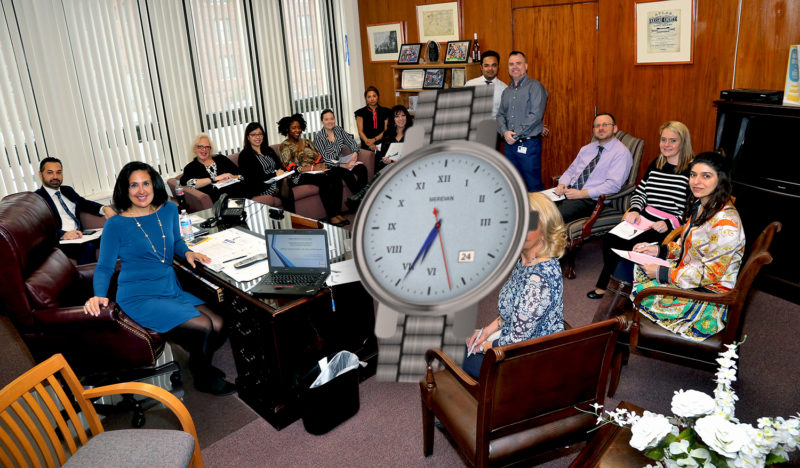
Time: {"hour": 6, "minute": 34, "second": 27}
